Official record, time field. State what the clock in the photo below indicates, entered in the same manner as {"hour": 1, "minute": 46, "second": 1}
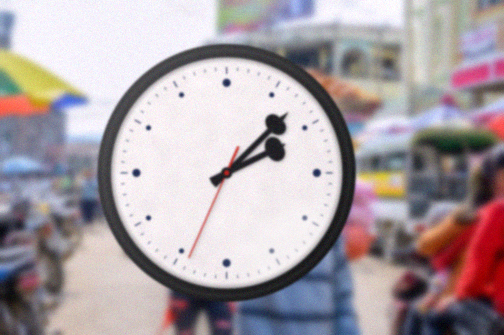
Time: {"hour": 2, "minute": 7, "second": 34}
